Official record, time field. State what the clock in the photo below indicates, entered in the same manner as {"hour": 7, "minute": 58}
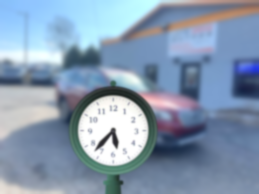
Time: {"hour": 5, "minute": 37}
